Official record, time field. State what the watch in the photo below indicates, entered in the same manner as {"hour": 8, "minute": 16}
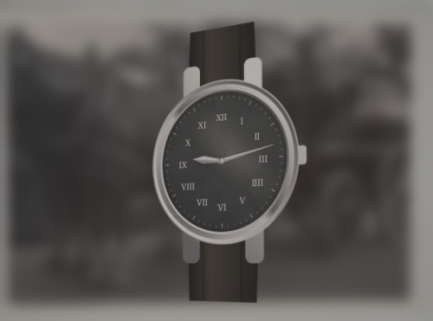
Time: {"hour": 9, "minute": 13}
